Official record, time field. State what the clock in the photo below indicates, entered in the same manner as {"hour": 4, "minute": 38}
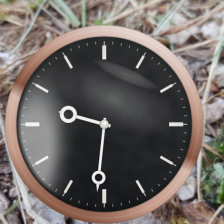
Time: {"hour": 9, "minute": 31}
